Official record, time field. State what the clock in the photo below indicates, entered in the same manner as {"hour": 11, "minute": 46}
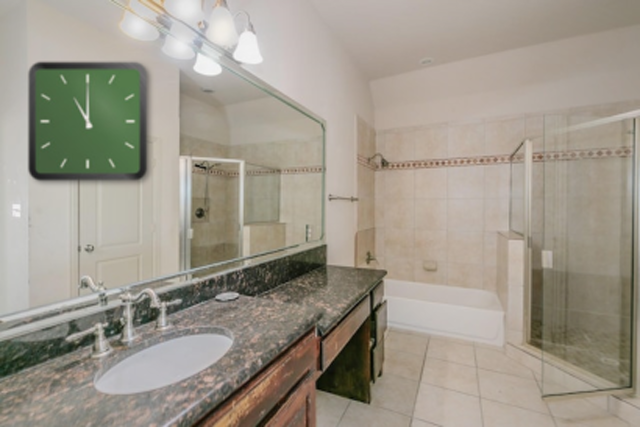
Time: {"hour": 11, "minute": 0}
